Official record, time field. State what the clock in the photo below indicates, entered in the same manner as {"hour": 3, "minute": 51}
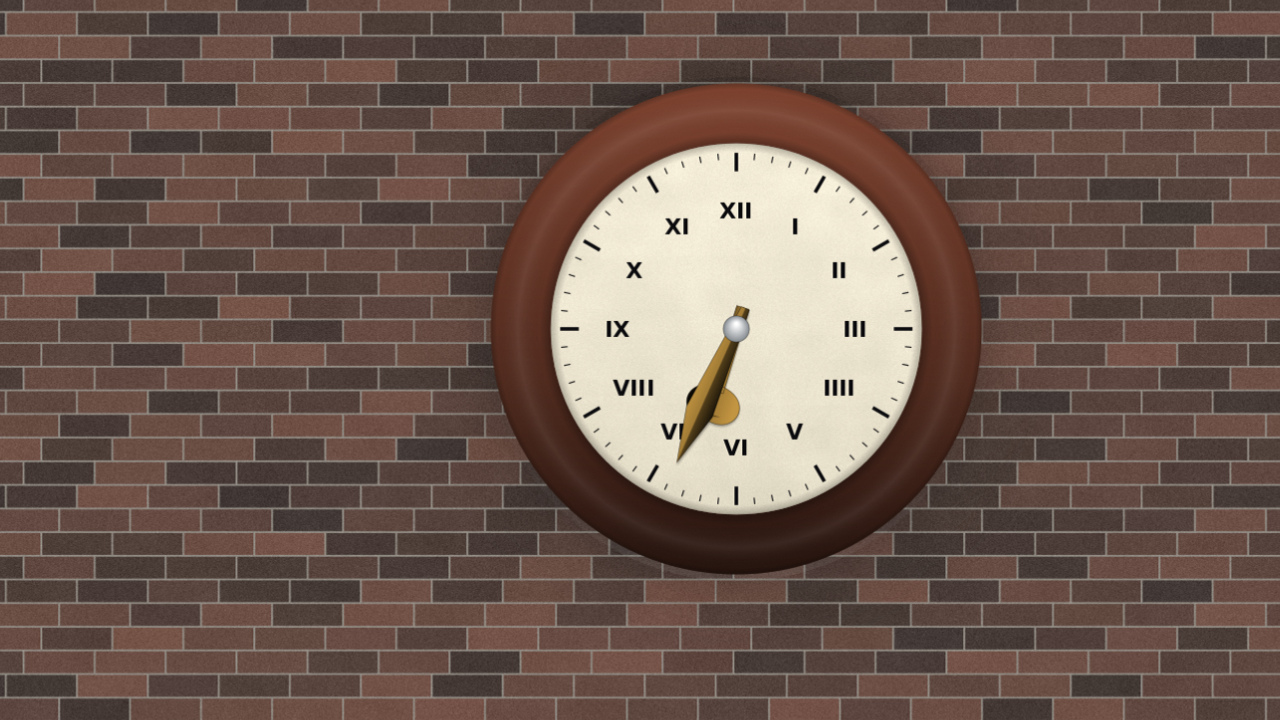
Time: {"hour": 6, "minute": 34}
